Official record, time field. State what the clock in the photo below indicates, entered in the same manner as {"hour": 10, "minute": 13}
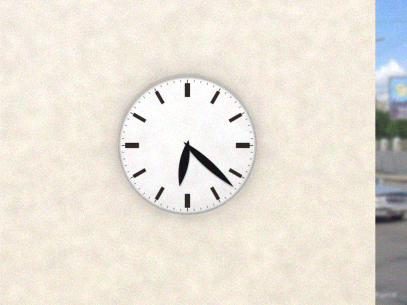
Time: {"hour": 6, "minute": 22}
